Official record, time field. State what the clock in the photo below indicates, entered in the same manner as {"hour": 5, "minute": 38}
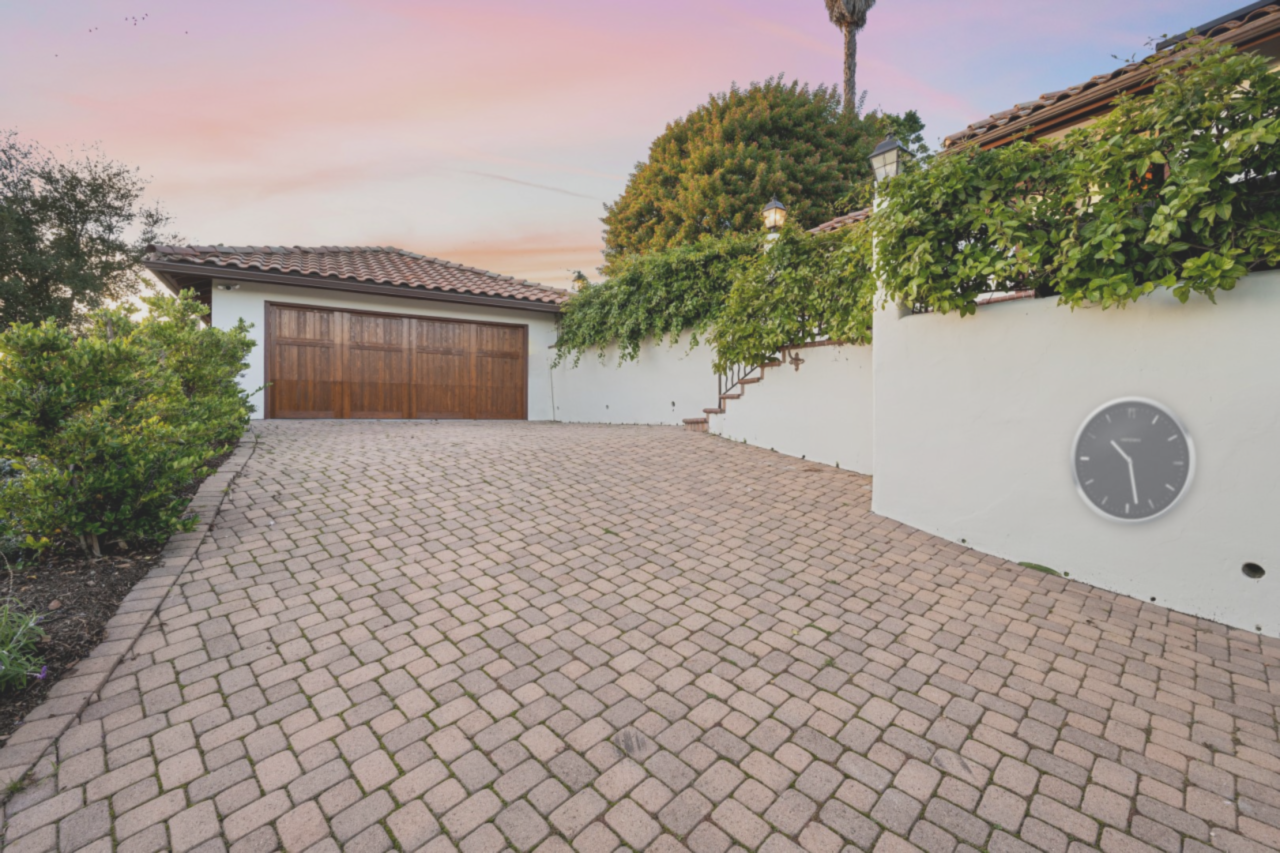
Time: {"hour": 10, "minute": 28}
